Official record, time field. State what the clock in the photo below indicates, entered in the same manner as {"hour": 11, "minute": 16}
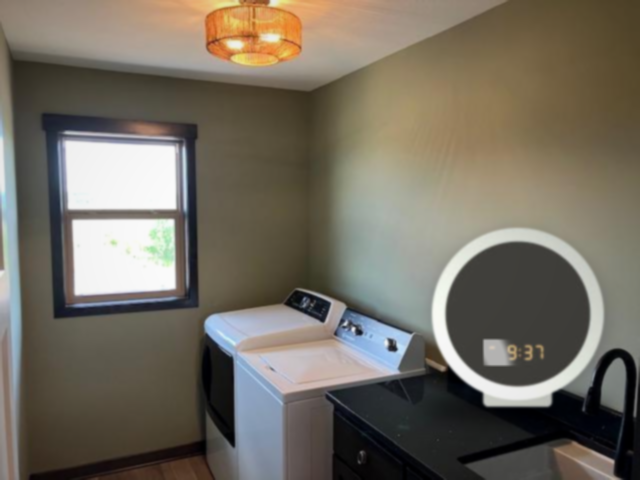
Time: {"hour": 9, "minute": 37}
